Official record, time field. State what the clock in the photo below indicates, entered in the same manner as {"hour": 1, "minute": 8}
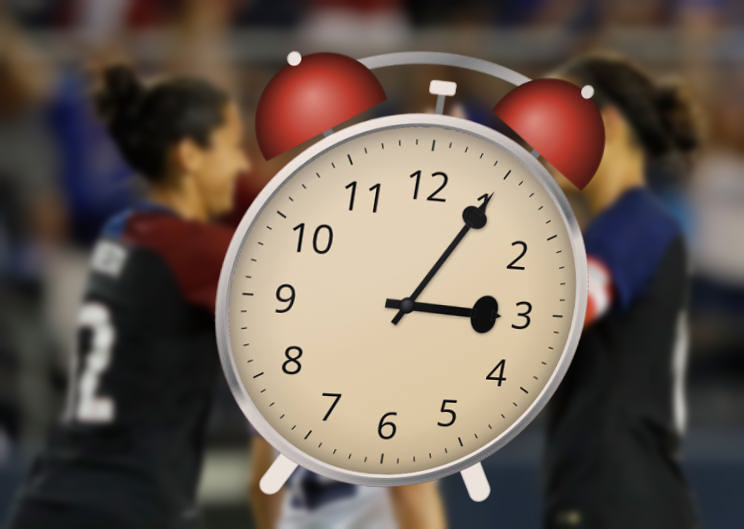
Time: {"hour": 3, "minute": 5}
